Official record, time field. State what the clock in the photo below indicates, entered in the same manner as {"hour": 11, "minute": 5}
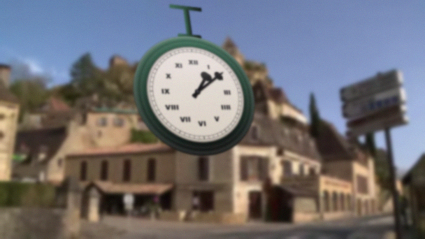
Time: {"hour": 1, "minute": 9}
